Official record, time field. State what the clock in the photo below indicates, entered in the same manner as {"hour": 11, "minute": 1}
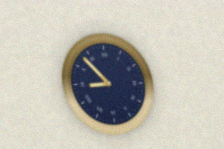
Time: {"hour": 8, "minute": 53}
